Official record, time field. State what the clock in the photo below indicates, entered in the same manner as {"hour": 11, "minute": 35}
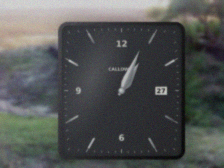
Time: {"hour": 1, "minute": 4}
